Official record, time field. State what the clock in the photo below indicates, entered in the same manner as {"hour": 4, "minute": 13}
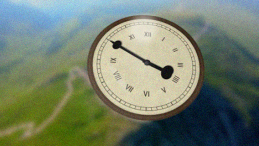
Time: {"hour": 3, "minute": 50}
